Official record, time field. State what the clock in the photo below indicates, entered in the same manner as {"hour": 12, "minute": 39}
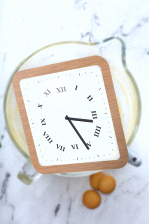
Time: {"hour": 3, "minute": 26}
